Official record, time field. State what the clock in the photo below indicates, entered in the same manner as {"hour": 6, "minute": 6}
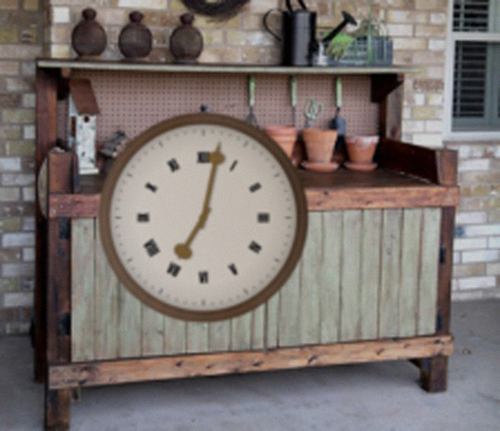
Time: {"hour": 7, "minute": 2}
